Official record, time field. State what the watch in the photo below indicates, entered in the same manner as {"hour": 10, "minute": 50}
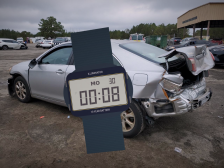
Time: {"hour": 0, "minute": 8}
